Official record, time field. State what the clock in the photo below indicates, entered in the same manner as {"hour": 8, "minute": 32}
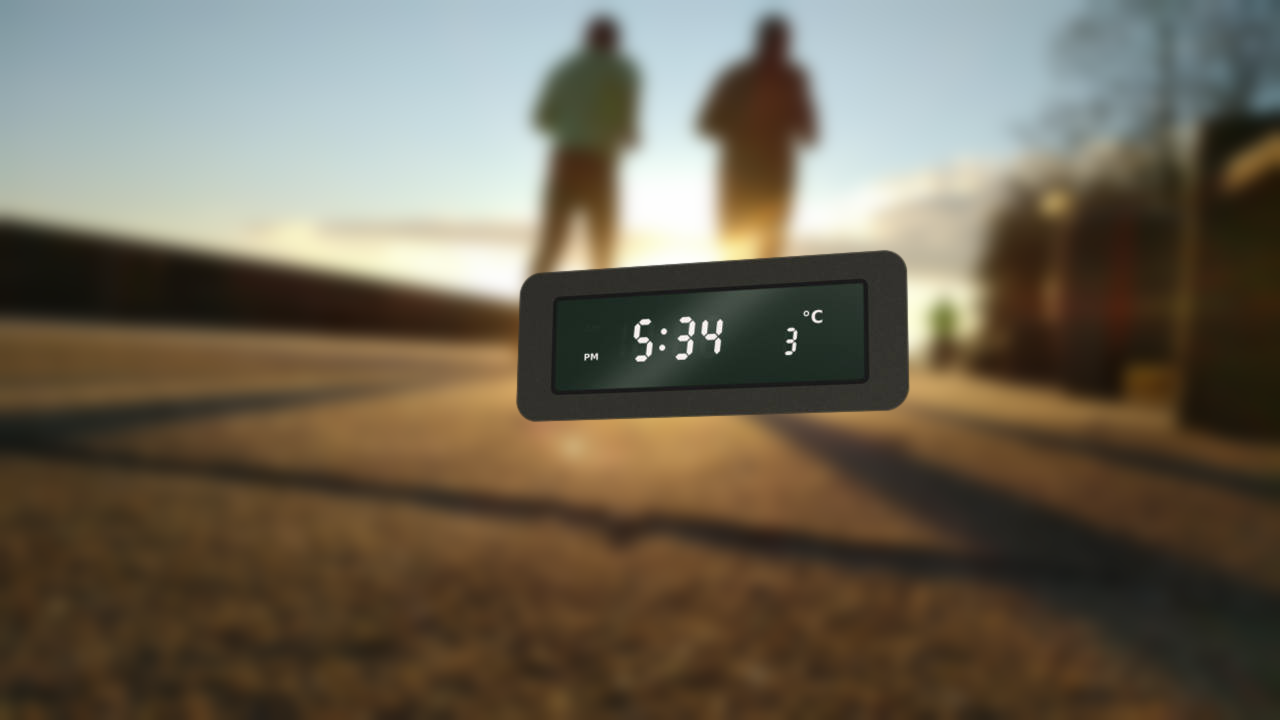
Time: {"hour": 5, "minute": 34}
